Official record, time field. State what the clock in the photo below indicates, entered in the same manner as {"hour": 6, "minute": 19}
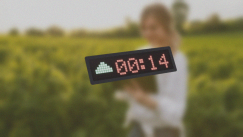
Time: {"hour": 0, "minute": 14}
